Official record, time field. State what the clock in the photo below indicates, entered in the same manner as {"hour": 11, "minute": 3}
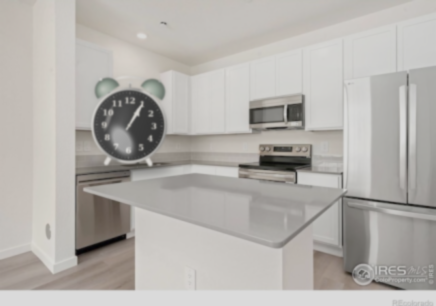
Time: {"hour": 1, "minute": 5}
